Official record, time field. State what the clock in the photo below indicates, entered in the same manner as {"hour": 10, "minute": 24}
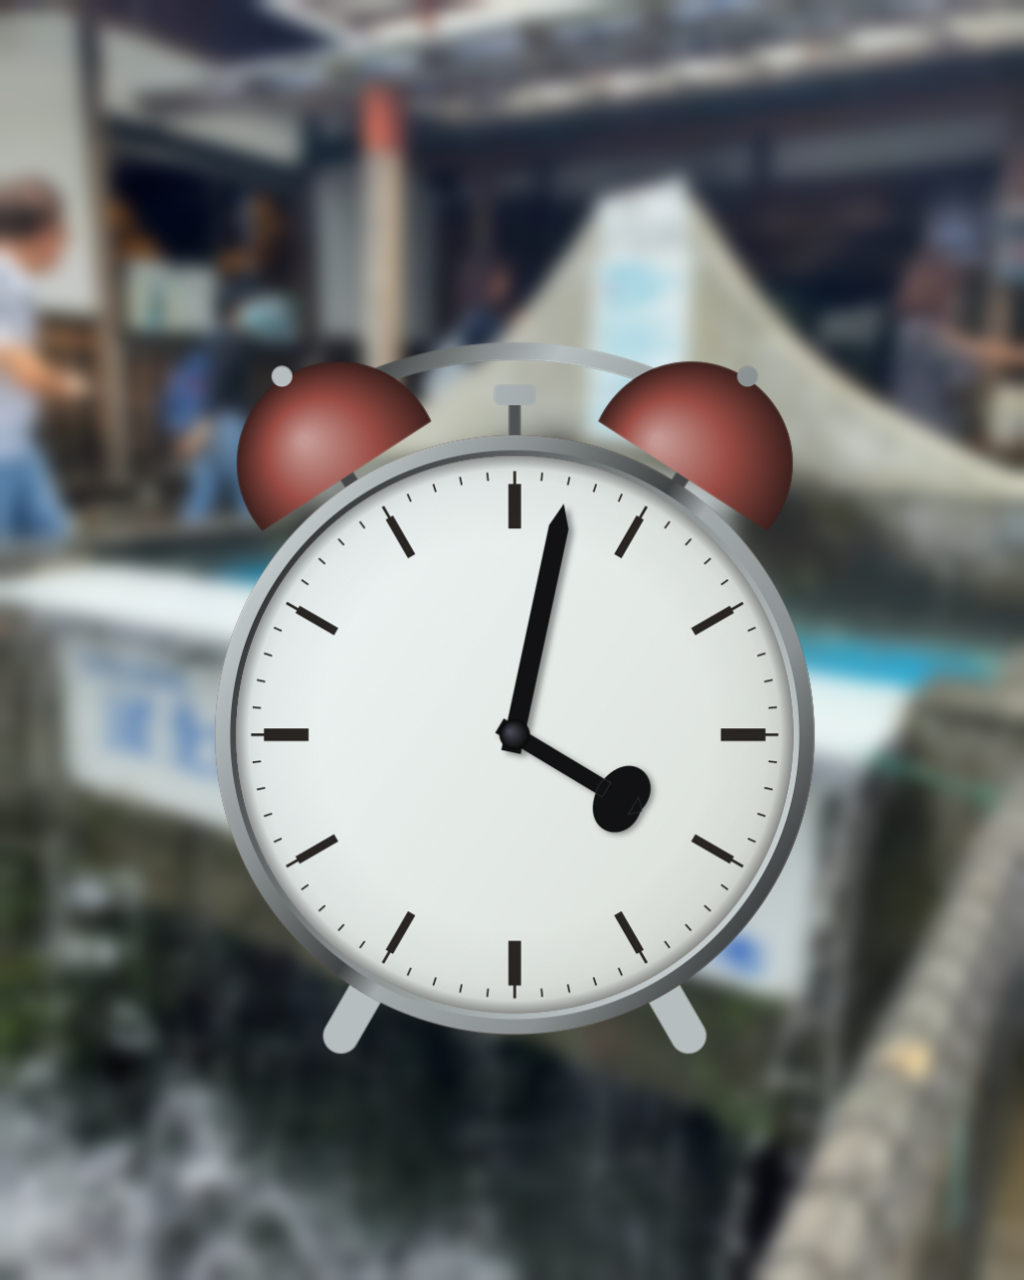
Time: {"hour": 4, "minute": 2}
